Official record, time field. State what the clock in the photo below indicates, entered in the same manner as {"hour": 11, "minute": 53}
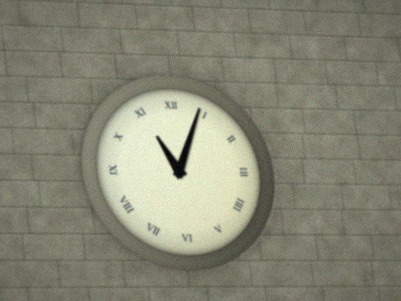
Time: {"hour": 11, "minute": 4}
